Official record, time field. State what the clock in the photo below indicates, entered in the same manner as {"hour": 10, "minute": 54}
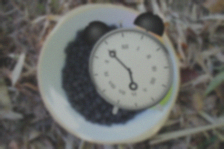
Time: {"hour": 5, "minute": 54}
